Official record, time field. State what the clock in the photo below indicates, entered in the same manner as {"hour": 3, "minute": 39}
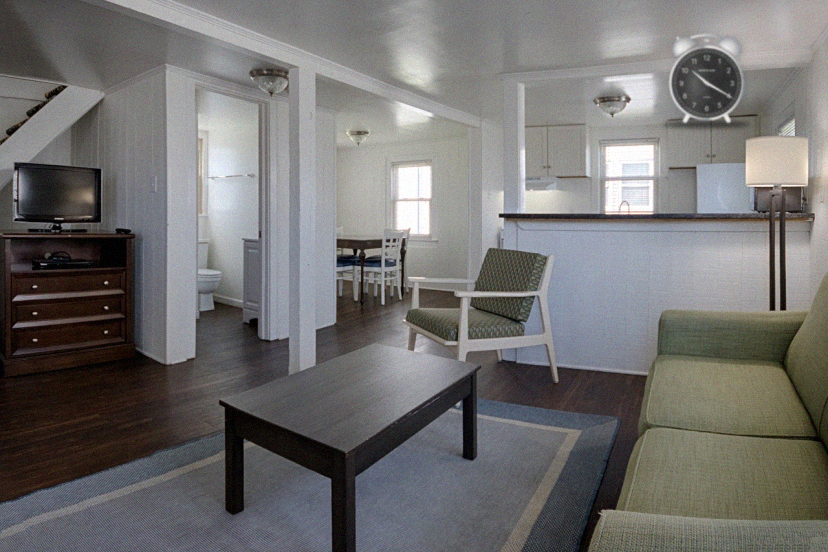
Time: {"hour": 10, "minute": 20}
